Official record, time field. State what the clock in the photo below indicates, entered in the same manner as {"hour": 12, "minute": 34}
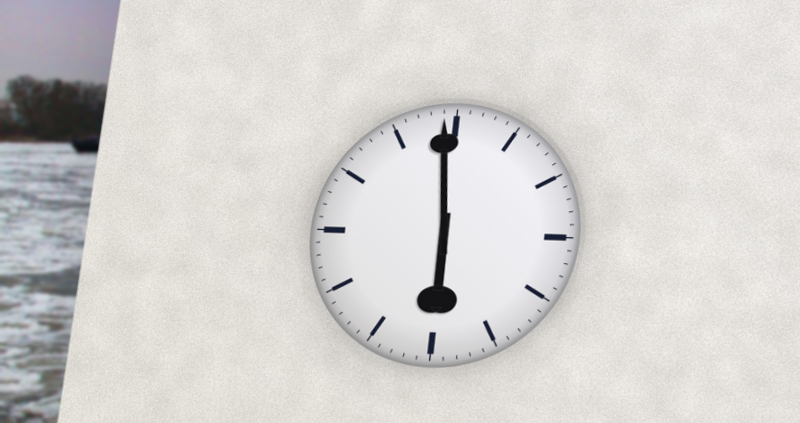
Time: {"hour": 5, "minute": 59}
